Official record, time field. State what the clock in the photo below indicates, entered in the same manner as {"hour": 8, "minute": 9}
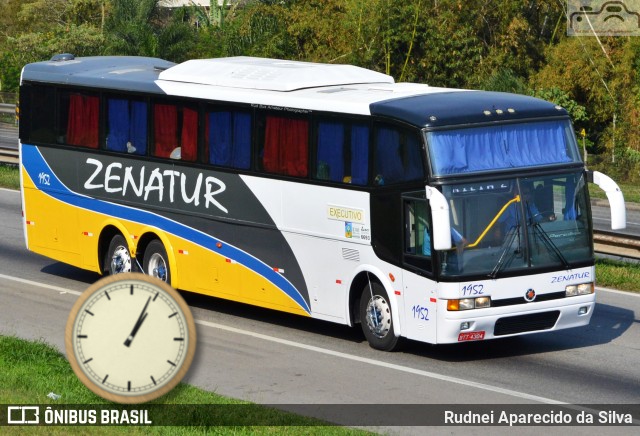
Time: {"hour": 1, "minute": 4}
